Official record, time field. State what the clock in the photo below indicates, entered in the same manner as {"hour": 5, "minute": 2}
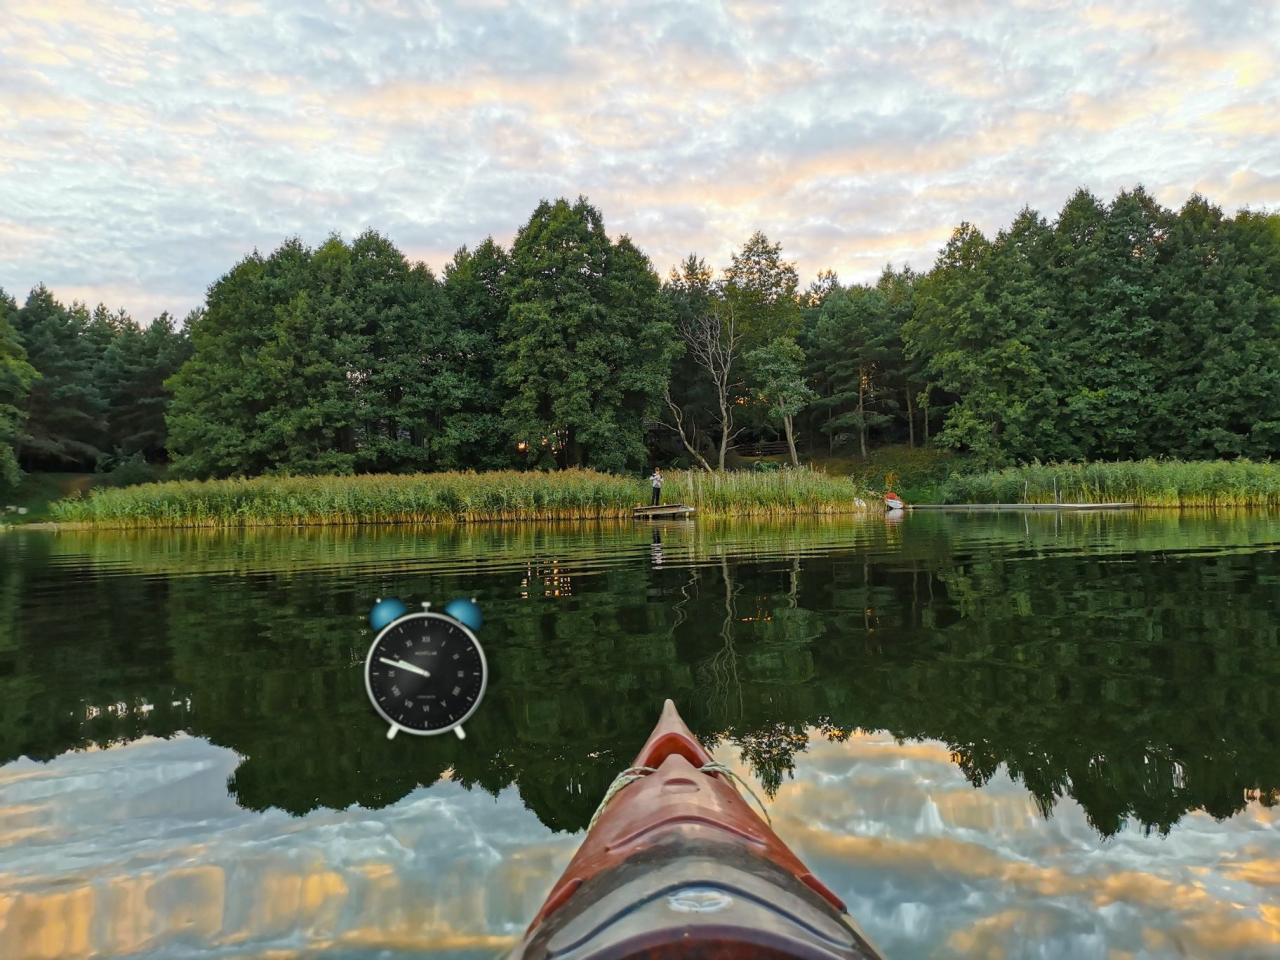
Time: {"hour": 9, "minute": 48}
